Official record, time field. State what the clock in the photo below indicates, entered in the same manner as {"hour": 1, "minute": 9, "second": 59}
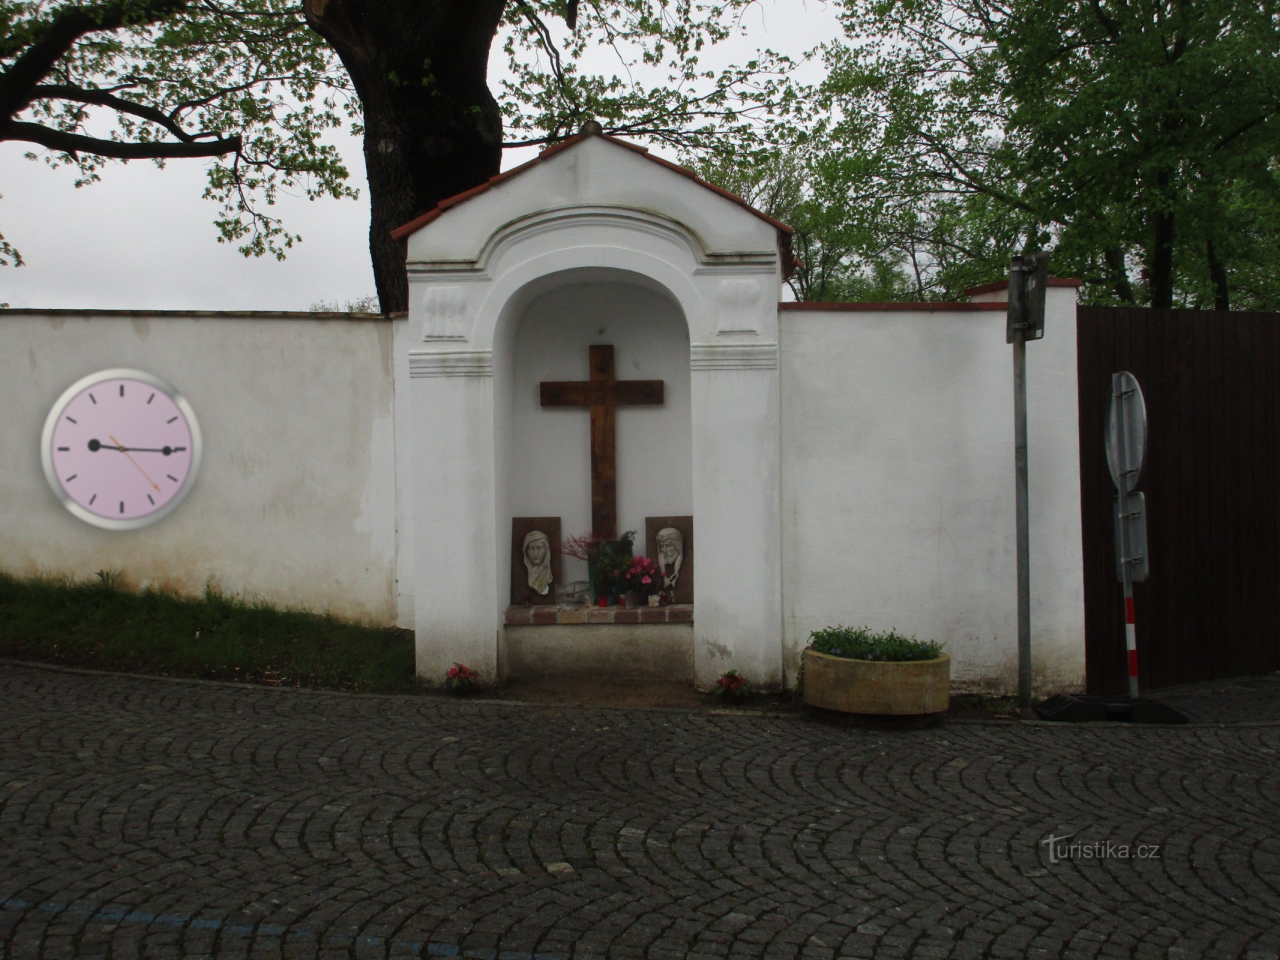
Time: {"hour": 9, "minute": 15, "second": 23}
